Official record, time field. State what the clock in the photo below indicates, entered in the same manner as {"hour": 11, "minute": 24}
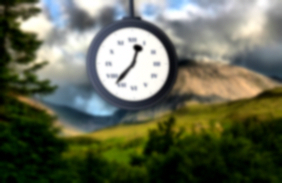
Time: {"hour": 12, "minute": 37}
